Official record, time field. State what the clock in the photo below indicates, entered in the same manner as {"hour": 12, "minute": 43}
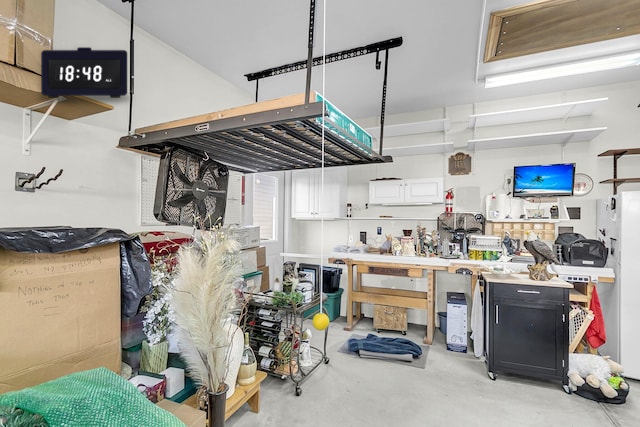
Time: {"hour": 18, "minute": 48}
